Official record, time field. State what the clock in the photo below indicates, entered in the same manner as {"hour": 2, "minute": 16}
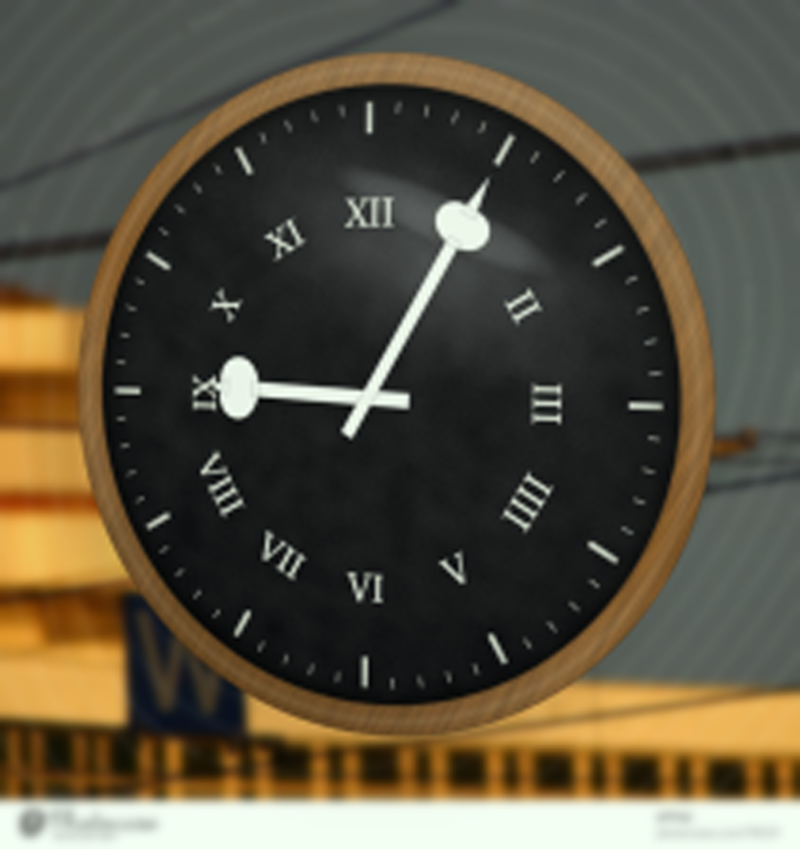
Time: {"hour": 9, "minute": 5}
